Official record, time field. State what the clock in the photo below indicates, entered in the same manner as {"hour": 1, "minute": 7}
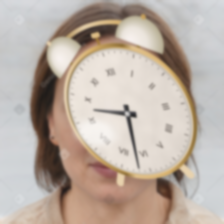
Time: {"hour": 9, "minute": 32}
